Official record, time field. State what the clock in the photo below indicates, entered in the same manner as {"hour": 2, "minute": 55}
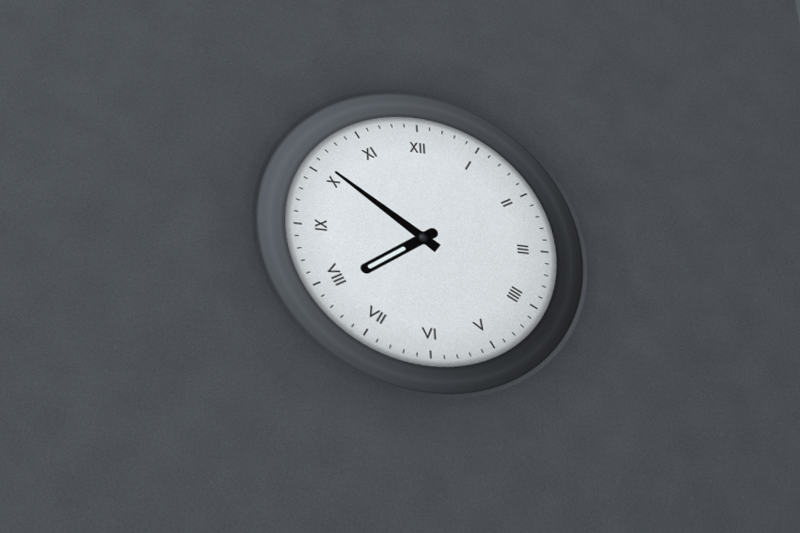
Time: {"hour": 7, "minute": 51}
